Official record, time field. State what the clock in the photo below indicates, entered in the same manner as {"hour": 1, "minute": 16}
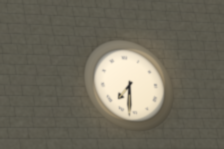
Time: {"hour": 7, "minute": 32}
